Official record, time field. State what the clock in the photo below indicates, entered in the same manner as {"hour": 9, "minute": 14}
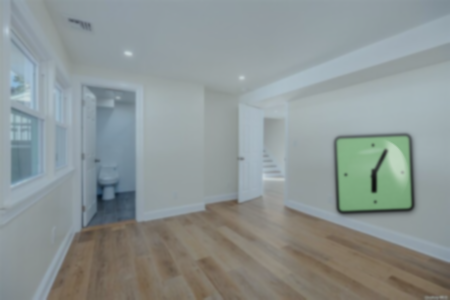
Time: {"hour": 6, "minute": 5}
